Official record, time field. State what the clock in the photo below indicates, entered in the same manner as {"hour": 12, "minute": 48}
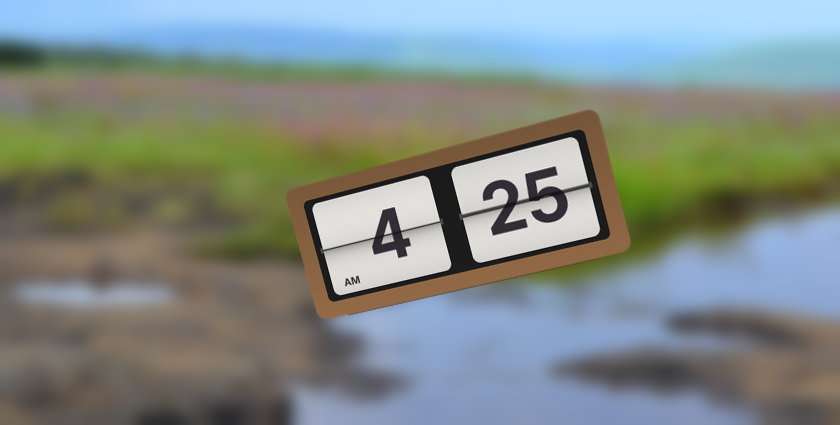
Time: {"hour": 4, "minute": 25}
